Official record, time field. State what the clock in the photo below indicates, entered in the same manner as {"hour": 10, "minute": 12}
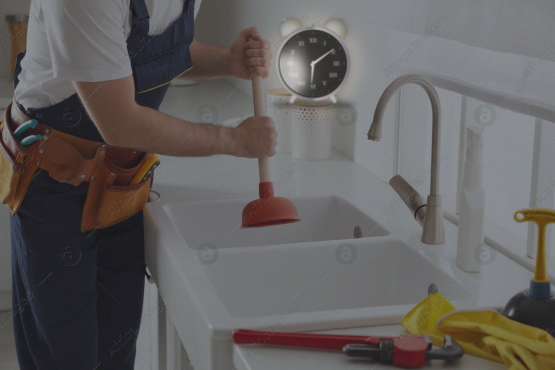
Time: {"hour": 6, "minute": 9}
